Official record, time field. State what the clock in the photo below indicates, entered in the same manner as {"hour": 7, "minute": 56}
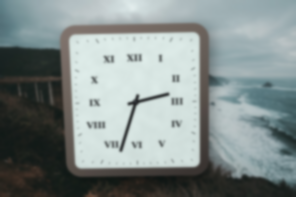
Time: {"hour": 2, "minute": 33}
